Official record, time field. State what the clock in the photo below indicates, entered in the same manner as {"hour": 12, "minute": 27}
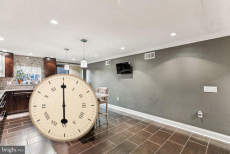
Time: {"hour": 6, "minute": 0}
